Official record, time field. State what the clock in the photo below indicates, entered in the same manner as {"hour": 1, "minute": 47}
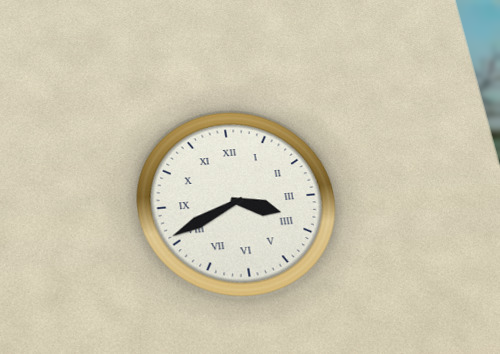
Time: {"hour": 3, "minute": 41}
